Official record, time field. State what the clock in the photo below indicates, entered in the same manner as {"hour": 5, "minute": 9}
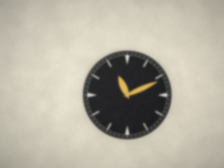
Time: {"hour": 11, "minute": 11}
